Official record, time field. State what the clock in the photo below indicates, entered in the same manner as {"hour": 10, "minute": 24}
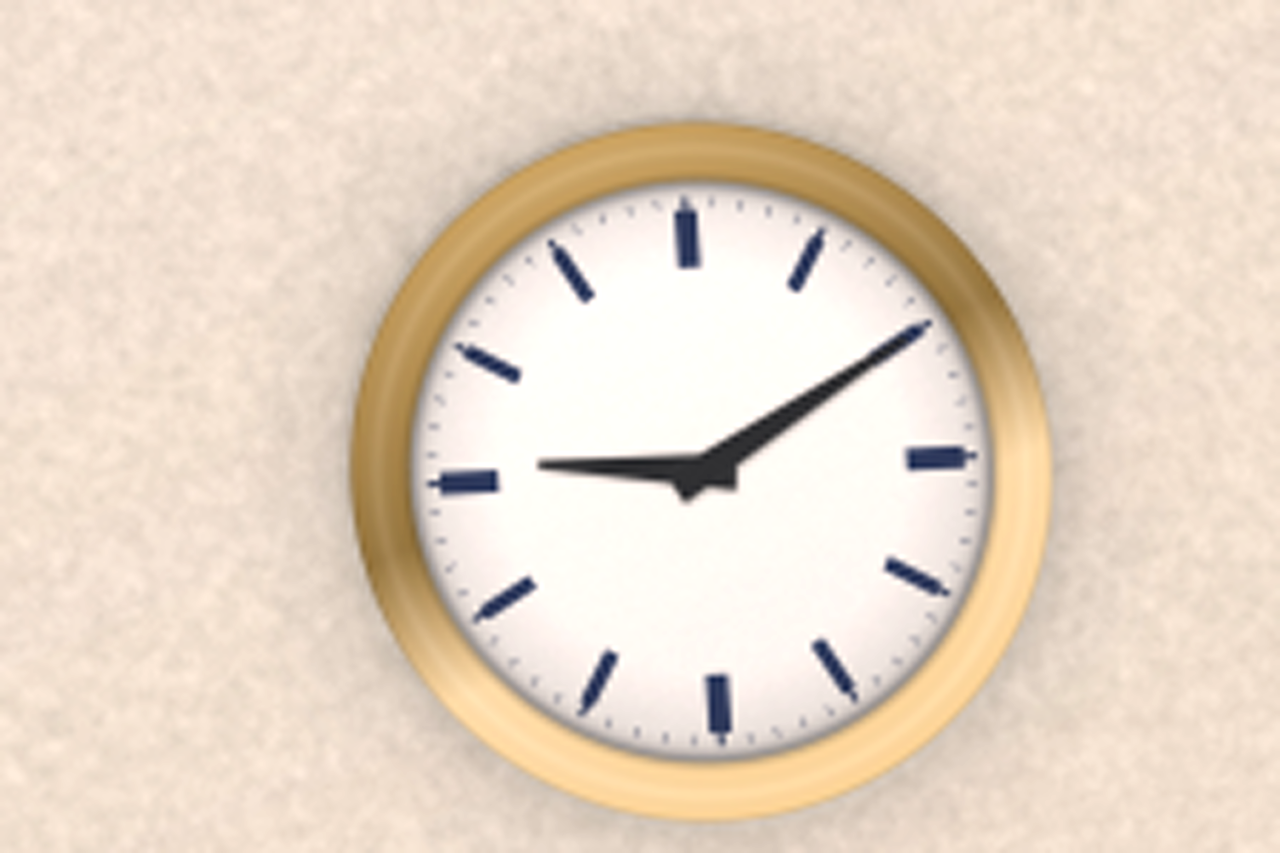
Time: {"hour": 9, "minute": 10}
